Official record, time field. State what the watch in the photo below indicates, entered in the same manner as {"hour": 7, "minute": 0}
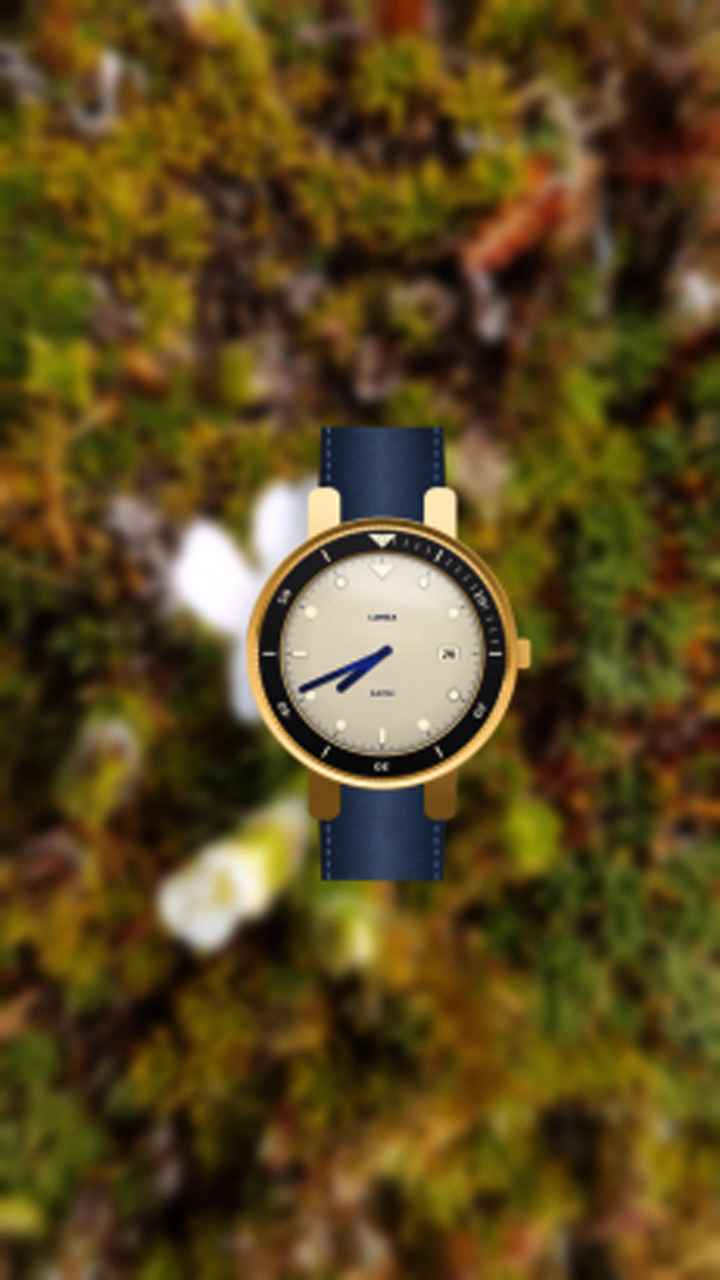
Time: {"hour": 7, "minute": 41}
